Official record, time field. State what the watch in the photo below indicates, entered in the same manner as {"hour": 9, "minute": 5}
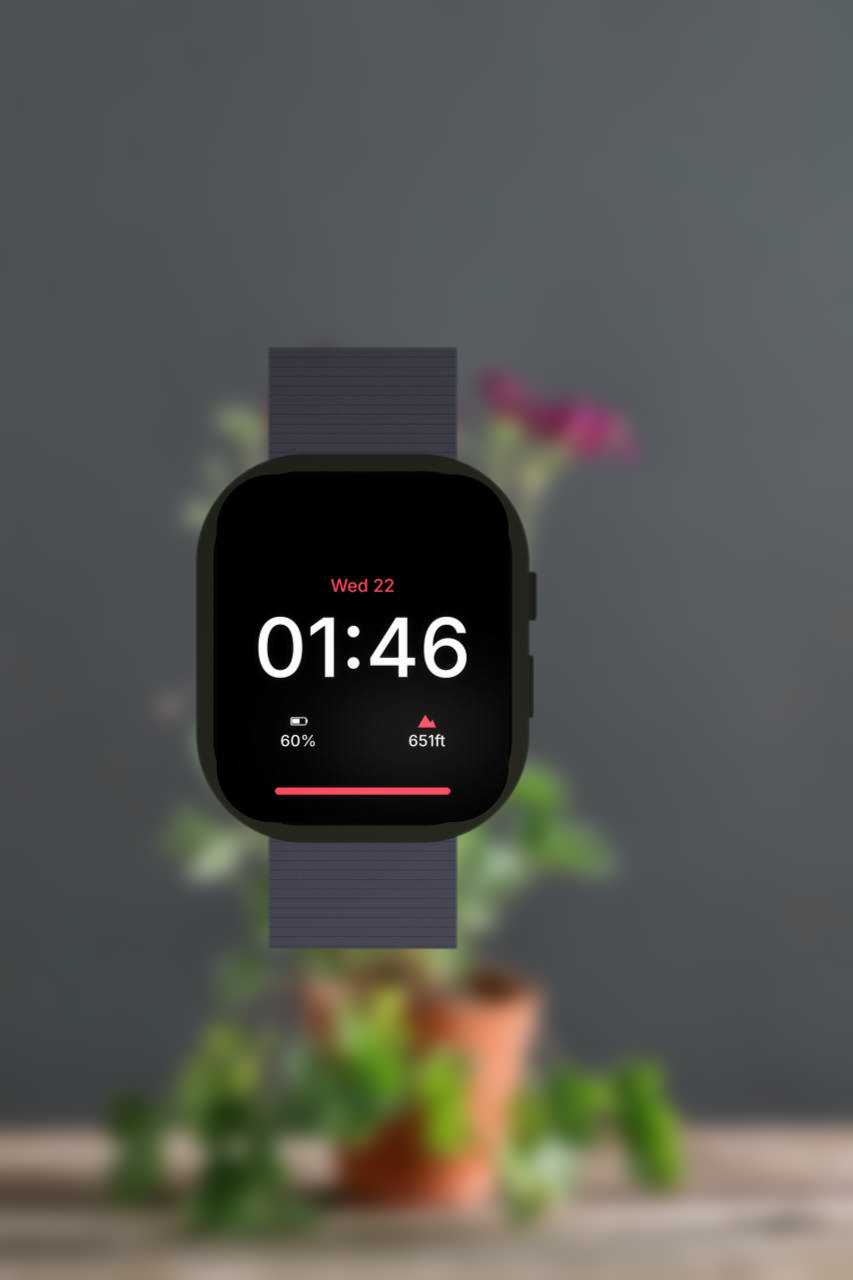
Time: {"hour": 1, "minute": 46}
